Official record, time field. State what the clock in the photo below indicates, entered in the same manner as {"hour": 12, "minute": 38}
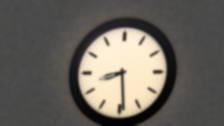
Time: {"hour": 8, "minute": 29}
